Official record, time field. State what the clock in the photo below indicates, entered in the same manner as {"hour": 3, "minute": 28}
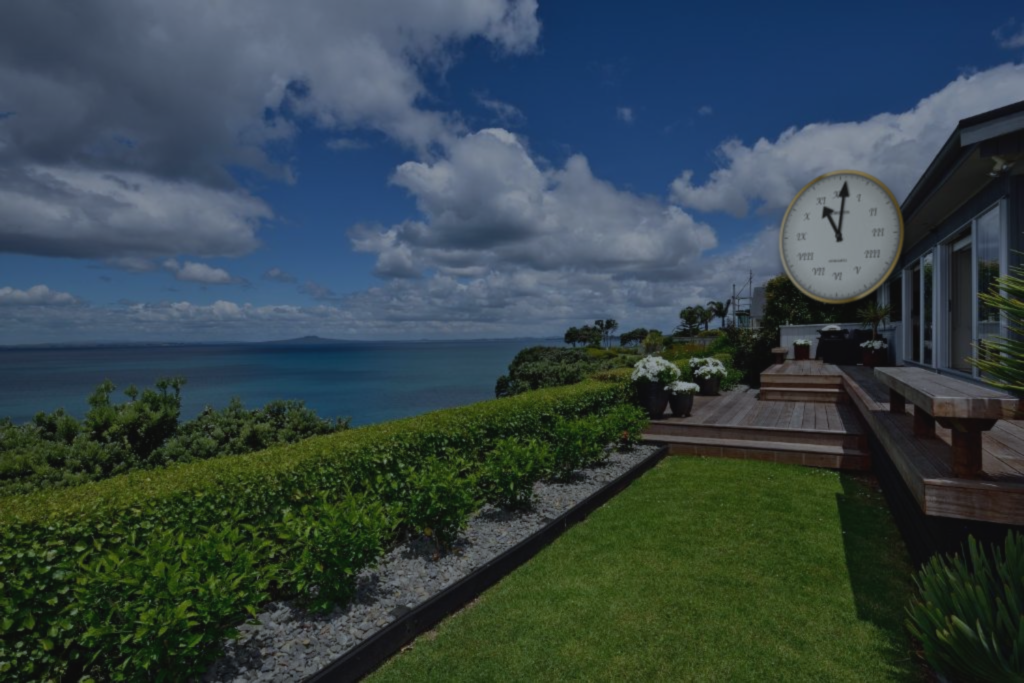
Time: {"hour": 11, "minute": 1}
